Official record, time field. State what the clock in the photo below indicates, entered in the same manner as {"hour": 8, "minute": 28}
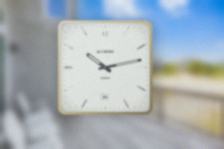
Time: {"hour": 10, "minute": 13}
